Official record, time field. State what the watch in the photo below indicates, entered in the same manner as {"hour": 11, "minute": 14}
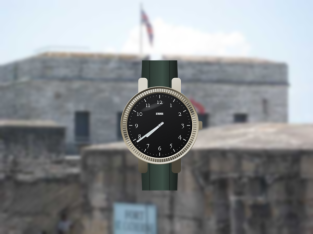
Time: {"hour": 7, "minute": 39}
